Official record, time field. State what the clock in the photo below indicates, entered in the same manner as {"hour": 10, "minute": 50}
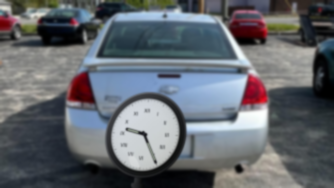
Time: {"hour": 9, "minute": 25}
